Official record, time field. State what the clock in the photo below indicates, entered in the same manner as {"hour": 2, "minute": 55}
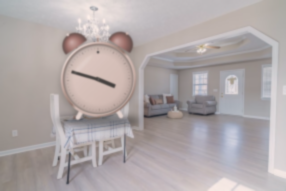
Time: {"hour": 3, "minute": 48}
